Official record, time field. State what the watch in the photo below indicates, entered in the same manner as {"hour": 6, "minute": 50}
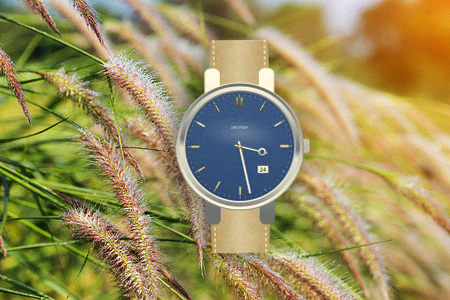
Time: {"hour": 3, "minute": 28}
